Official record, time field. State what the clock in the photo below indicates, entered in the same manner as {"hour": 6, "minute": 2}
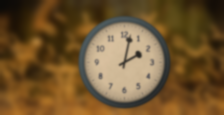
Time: {"hour": 2, "minute": 2}
